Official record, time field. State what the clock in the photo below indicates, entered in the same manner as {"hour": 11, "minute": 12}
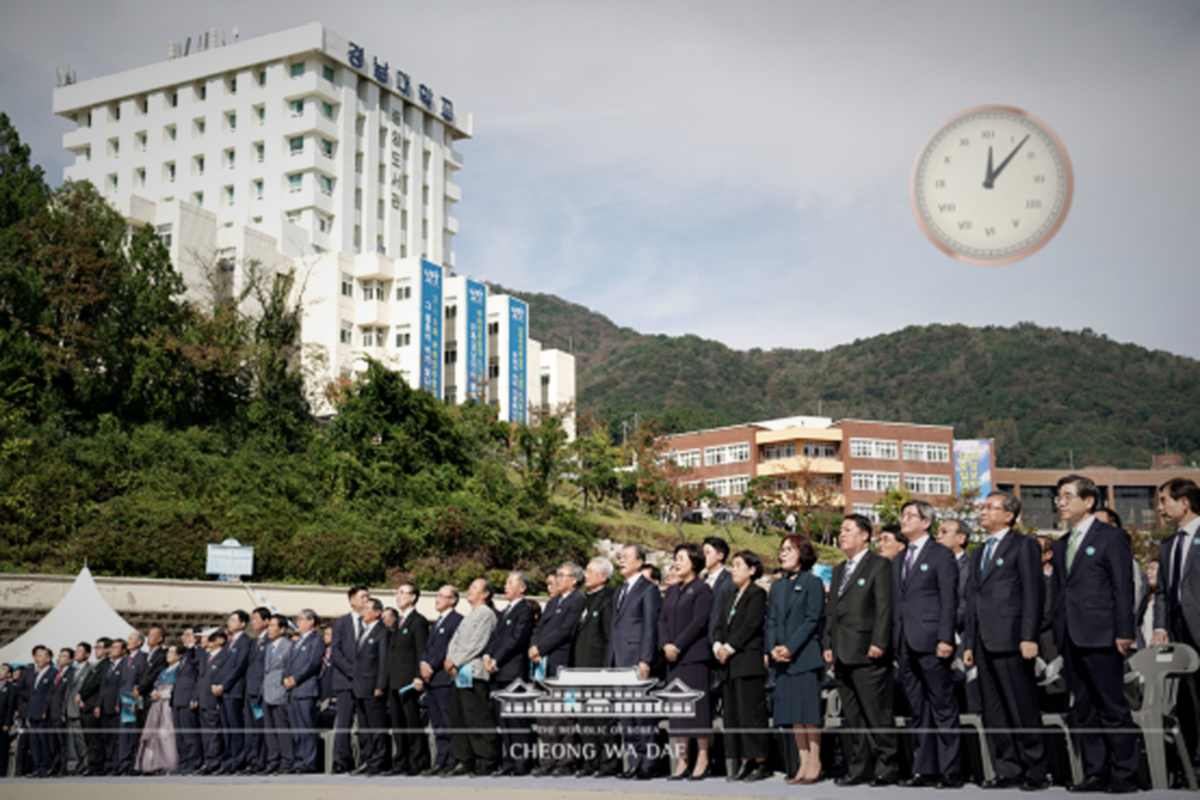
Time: {"hour": 12, "minute": 7}
